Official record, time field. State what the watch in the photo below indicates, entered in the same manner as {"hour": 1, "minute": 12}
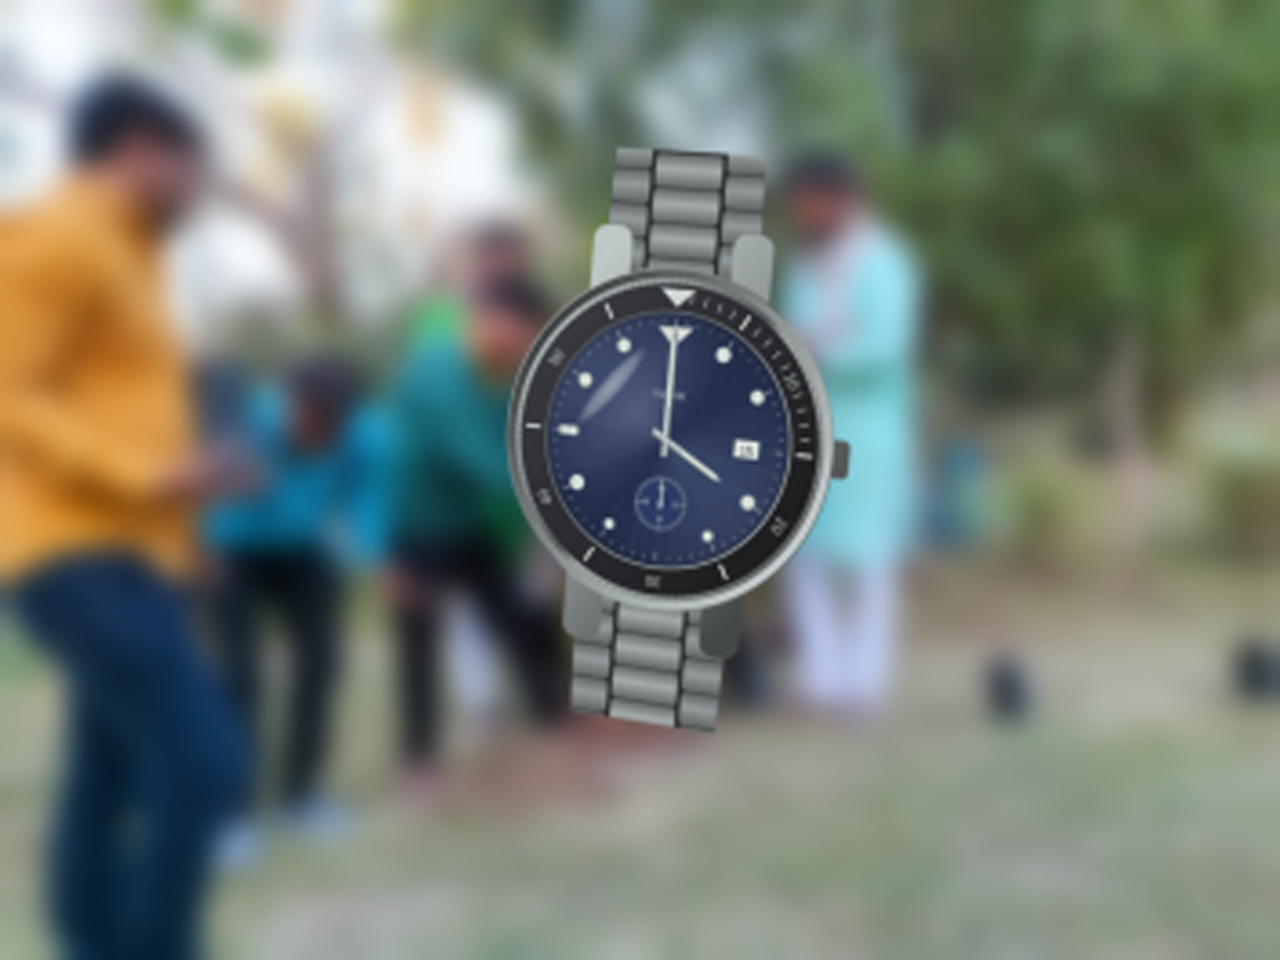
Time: {"hour": 4, "minute": 0}
